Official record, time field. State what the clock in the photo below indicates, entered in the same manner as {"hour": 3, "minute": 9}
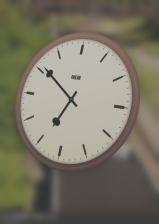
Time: {"hour": 6, "minute": 51}
